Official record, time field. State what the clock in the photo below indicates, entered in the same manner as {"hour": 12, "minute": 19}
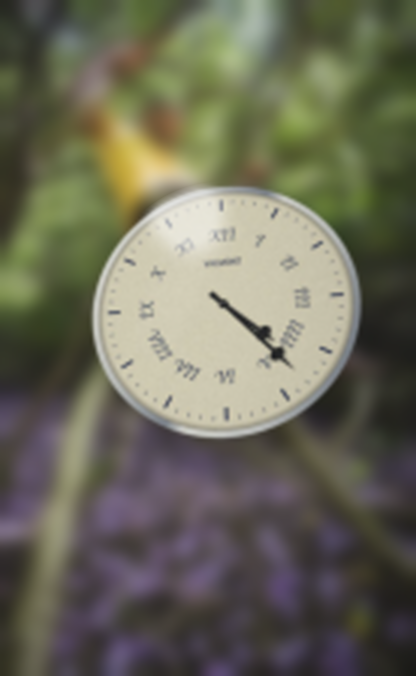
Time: {"hour": 4, "minute": 23}
